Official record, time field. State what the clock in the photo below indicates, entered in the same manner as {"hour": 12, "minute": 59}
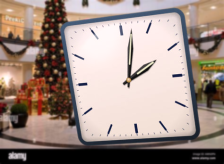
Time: {"hour": 2, "minute": 2}
